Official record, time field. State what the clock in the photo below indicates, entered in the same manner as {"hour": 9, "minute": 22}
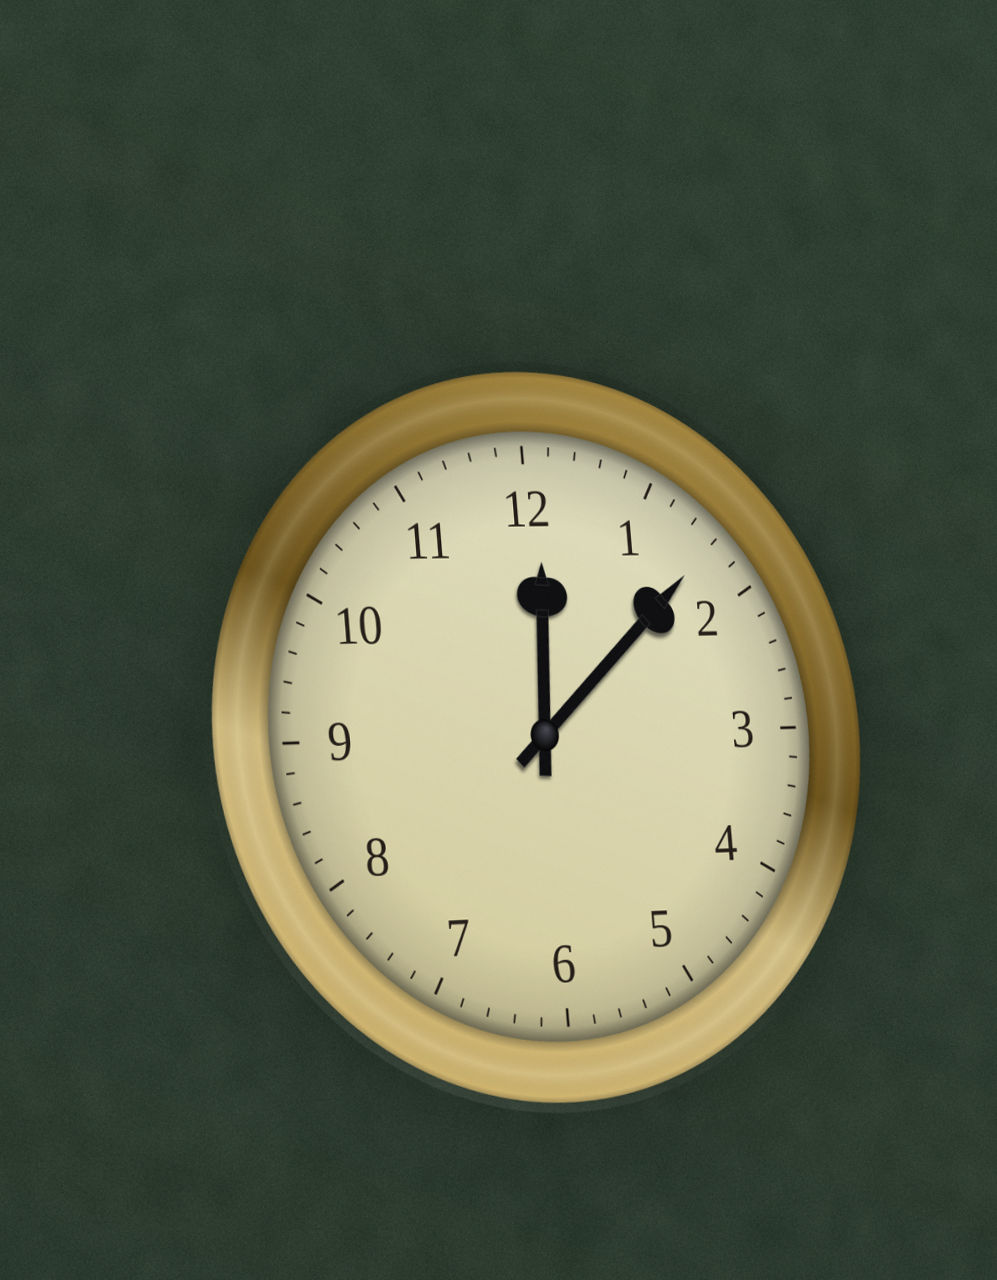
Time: {"hour": 12, "minute": 8}
